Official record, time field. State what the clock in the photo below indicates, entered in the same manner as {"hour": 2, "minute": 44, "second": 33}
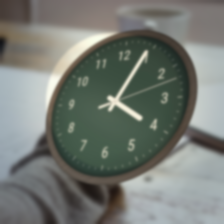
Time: {"hour": 4, "minute": 4, "second": 12}
